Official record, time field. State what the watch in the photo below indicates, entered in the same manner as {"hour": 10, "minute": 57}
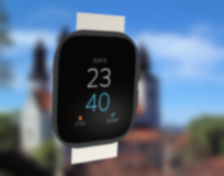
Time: {"hour": 23, "minute": 40}
